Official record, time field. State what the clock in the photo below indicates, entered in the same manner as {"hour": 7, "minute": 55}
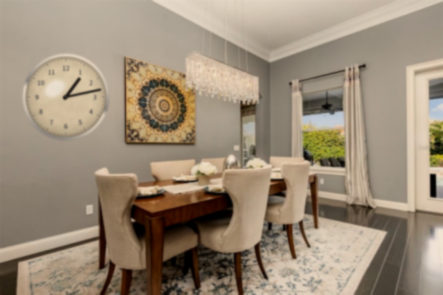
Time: {"hour": 1, "minute": 13}
